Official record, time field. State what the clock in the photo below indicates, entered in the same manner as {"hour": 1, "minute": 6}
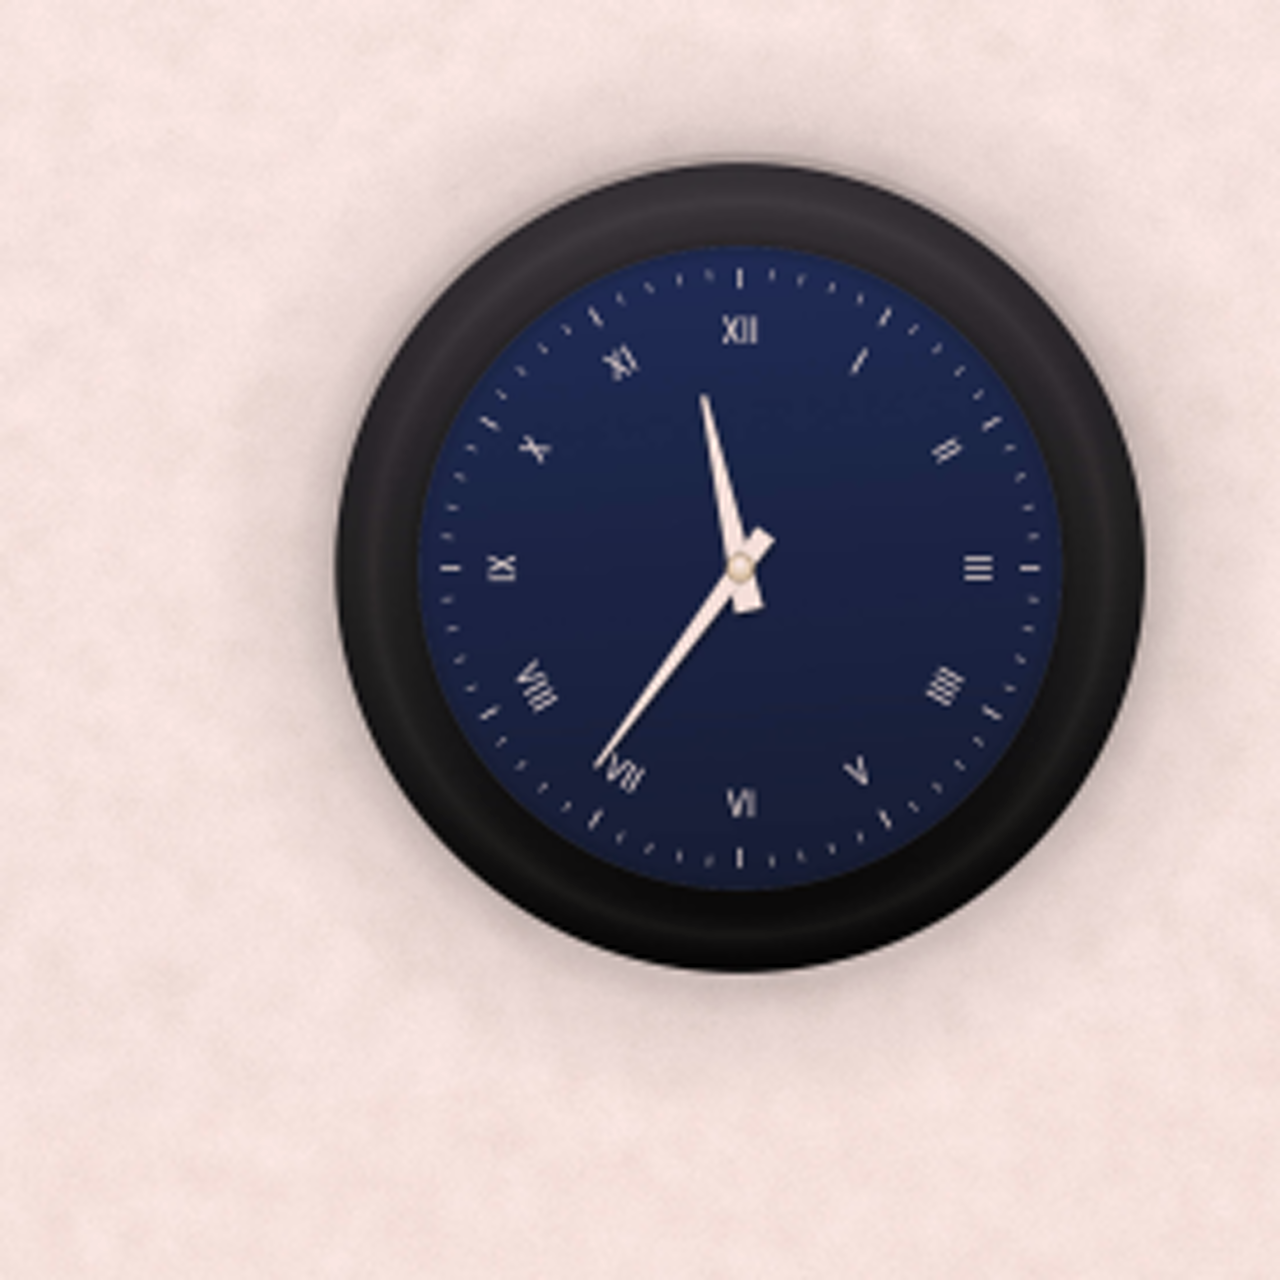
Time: {"hour": 11, "minute": 36}
